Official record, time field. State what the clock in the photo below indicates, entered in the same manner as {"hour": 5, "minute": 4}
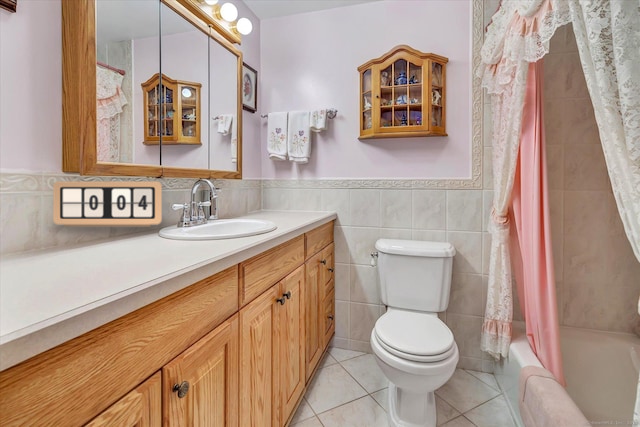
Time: {"hour": 0, "minute": 4}
